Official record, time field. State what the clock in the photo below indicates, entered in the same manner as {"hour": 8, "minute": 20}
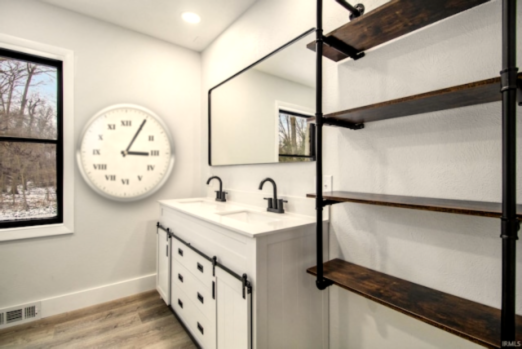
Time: {"hour": 3, "minute": 5}
